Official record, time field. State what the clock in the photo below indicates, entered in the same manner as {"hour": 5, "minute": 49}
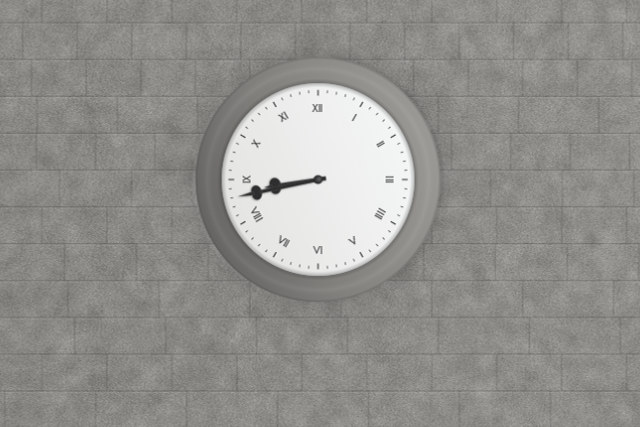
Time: {"hour": 8, "minute": 43}
